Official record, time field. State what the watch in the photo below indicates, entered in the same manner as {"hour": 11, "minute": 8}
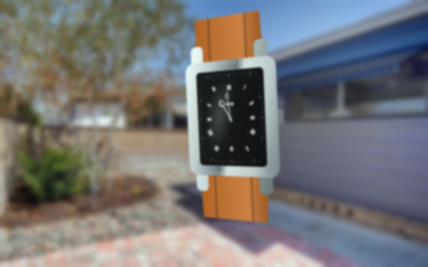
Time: {"hour": 10, "minute": 59}
